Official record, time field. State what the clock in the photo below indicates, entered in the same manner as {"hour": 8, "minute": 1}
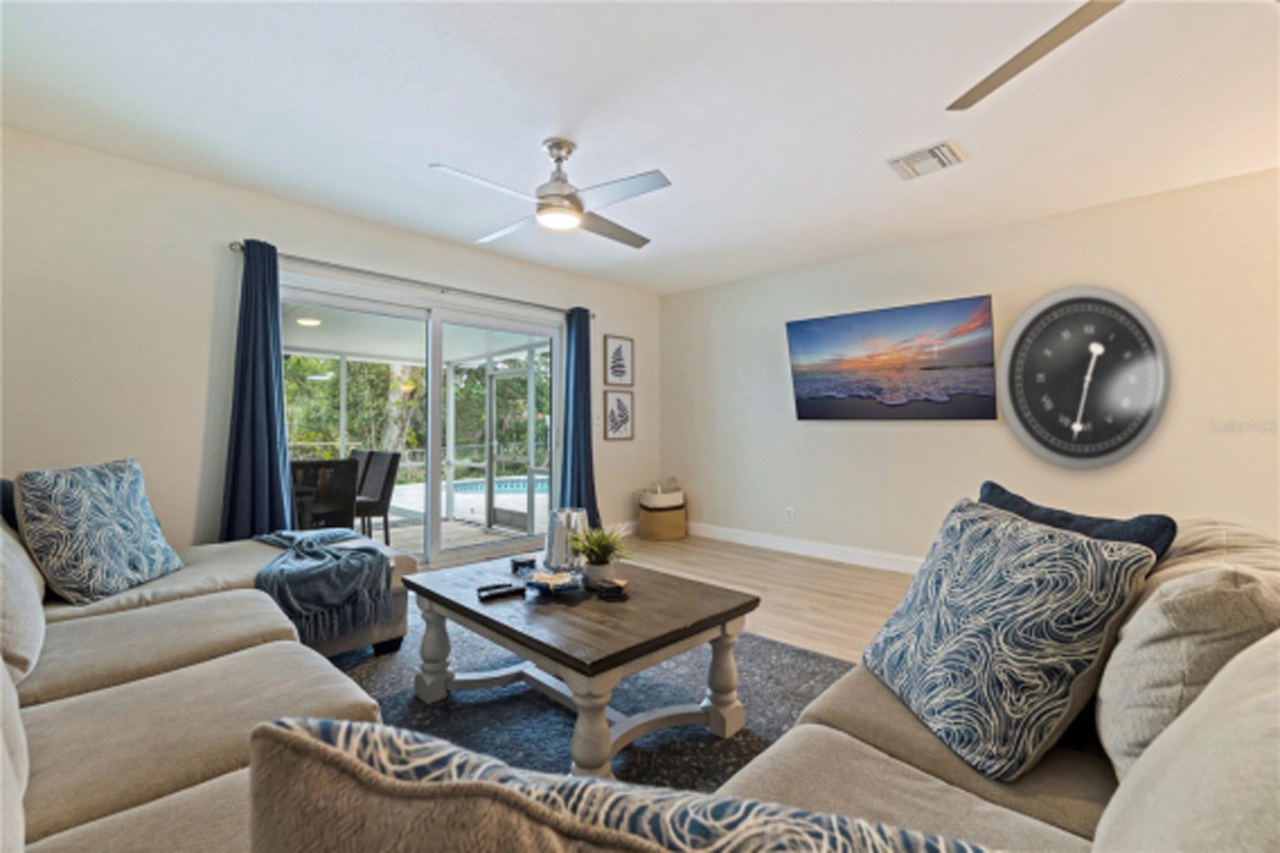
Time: {"hour": 12, "minute": 32}
